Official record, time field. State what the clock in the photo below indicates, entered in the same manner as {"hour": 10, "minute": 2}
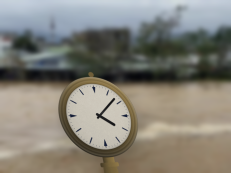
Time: {"hour": 4, "minute": 8}
